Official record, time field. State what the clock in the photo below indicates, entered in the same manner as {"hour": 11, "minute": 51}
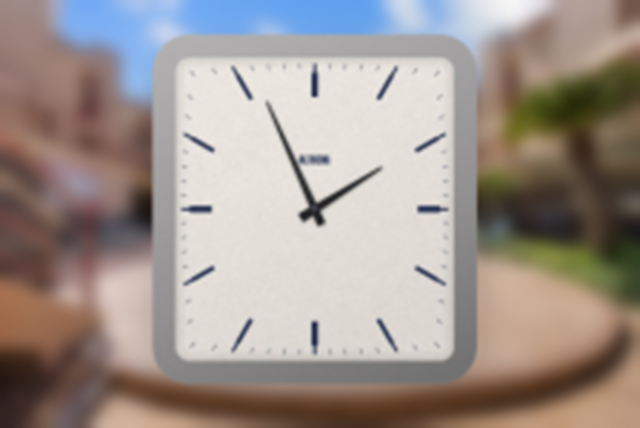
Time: {"hour": 1, "minute": 56}
